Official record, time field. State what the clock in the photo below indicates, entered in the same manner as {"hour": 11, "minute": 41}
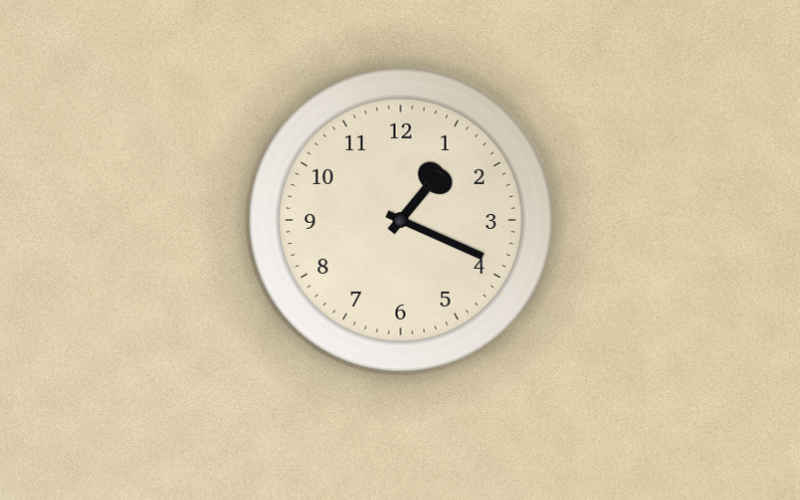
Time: {"hour": 1, "minute": 19}
